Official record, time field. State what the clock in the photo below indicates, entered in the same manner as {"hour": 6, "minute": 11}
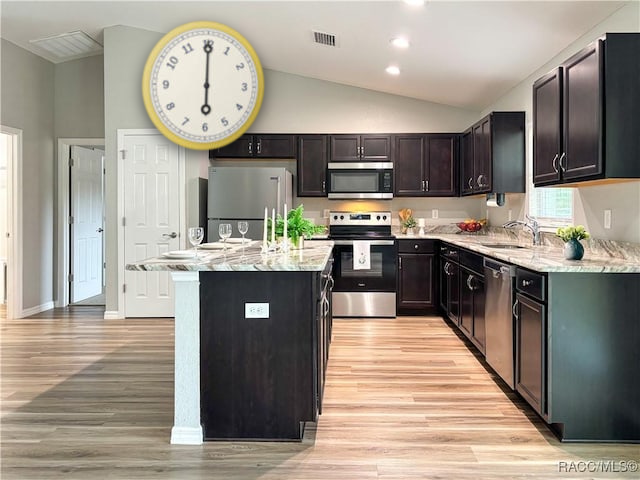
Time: {"hour": 6, "minute": 0}
